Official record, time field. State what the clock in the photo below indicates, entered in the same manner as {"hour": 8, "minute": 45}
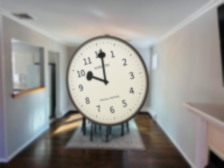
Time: {"hour": 10, "minute": 1}
